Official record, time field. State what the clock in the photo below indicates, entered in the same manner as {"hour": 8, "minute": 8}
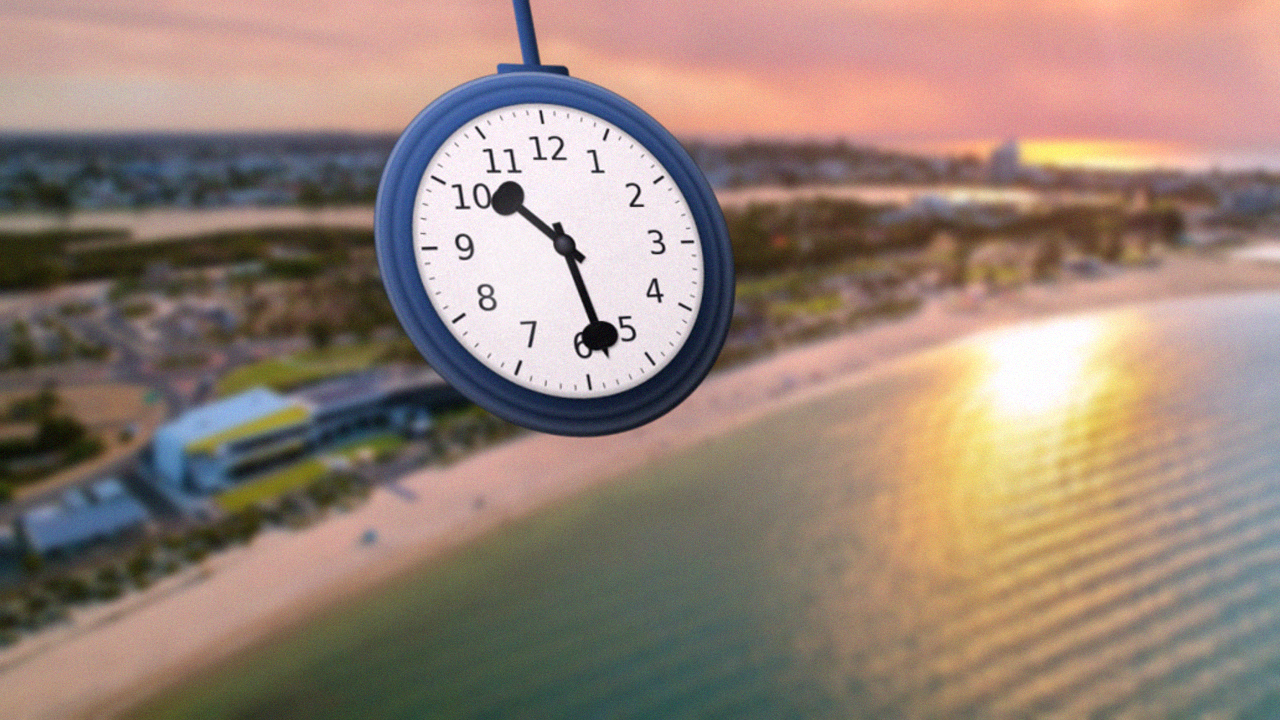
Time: {"hour": 10, "minute": 28}
